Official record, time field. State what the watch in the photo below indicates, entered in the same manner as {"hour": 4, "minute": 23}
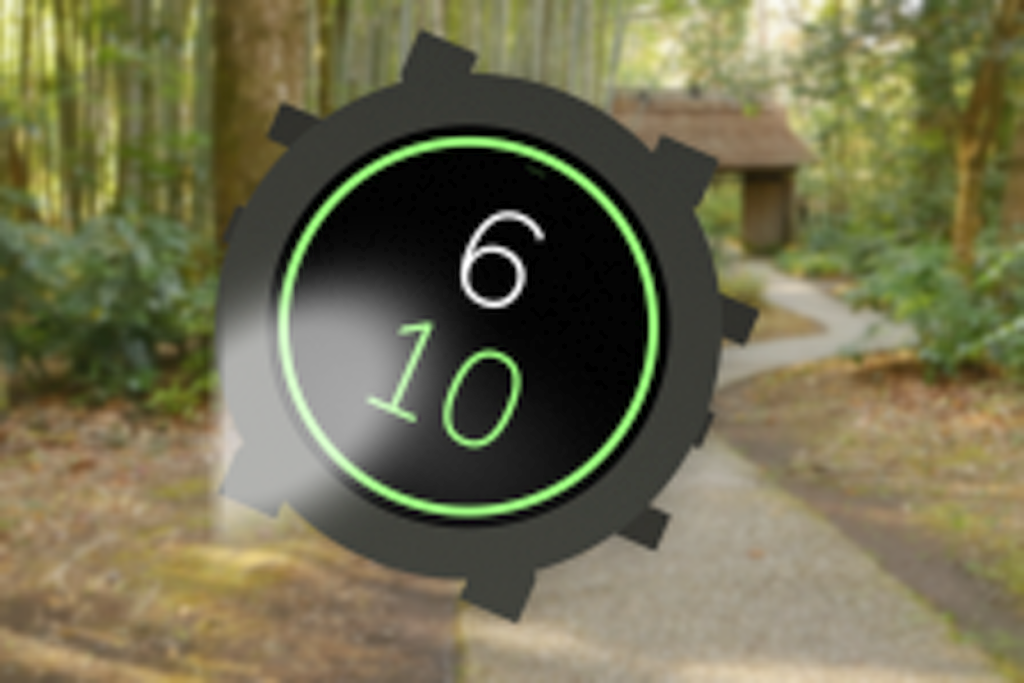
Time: {"hour": 6, "minute": 10}
